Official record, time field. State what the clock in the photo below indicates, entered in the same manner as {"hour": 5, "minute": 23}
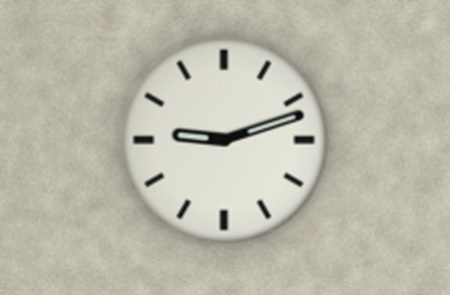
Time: {"hour": 9, "minute": 12}
